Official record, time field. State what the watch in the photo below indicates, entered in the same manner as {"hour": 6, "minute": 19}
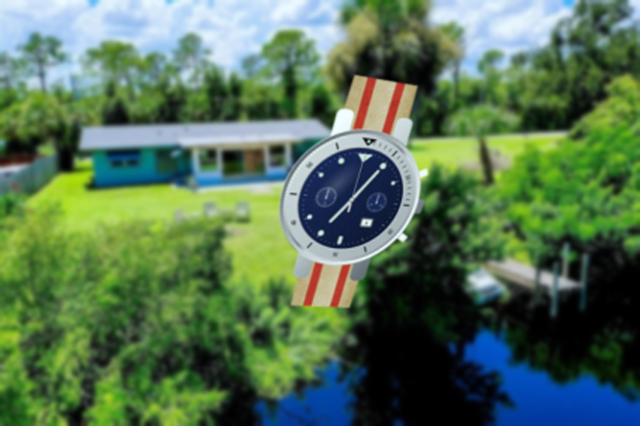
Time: {"hour": 7, "minute": 5}
